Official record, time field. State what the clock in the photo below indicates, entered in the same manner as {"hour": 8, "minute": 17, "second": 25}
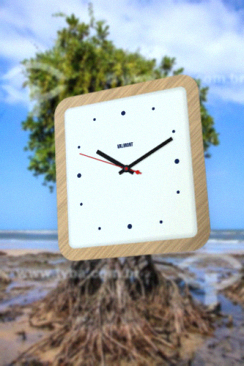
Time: {"hour": 10, "minute": 10, "second": 49}
